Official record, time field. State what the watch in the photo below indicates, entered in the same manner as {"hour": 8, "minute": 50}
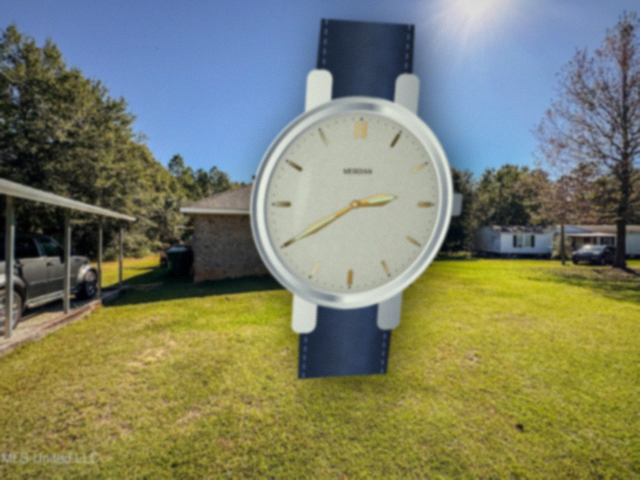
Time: {"hour": 2, "minute": 40}
